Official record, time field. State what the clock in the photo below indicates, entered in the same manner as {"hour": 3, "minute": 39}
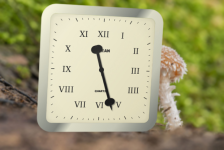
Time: {"hour": 11, "minute": 27}
